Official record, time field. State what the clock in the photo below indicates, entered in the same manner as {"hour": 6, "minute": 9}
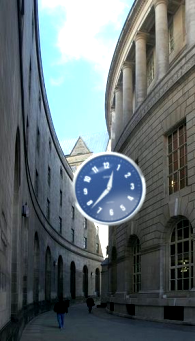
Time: {"hour": 12, "minute": 38}
